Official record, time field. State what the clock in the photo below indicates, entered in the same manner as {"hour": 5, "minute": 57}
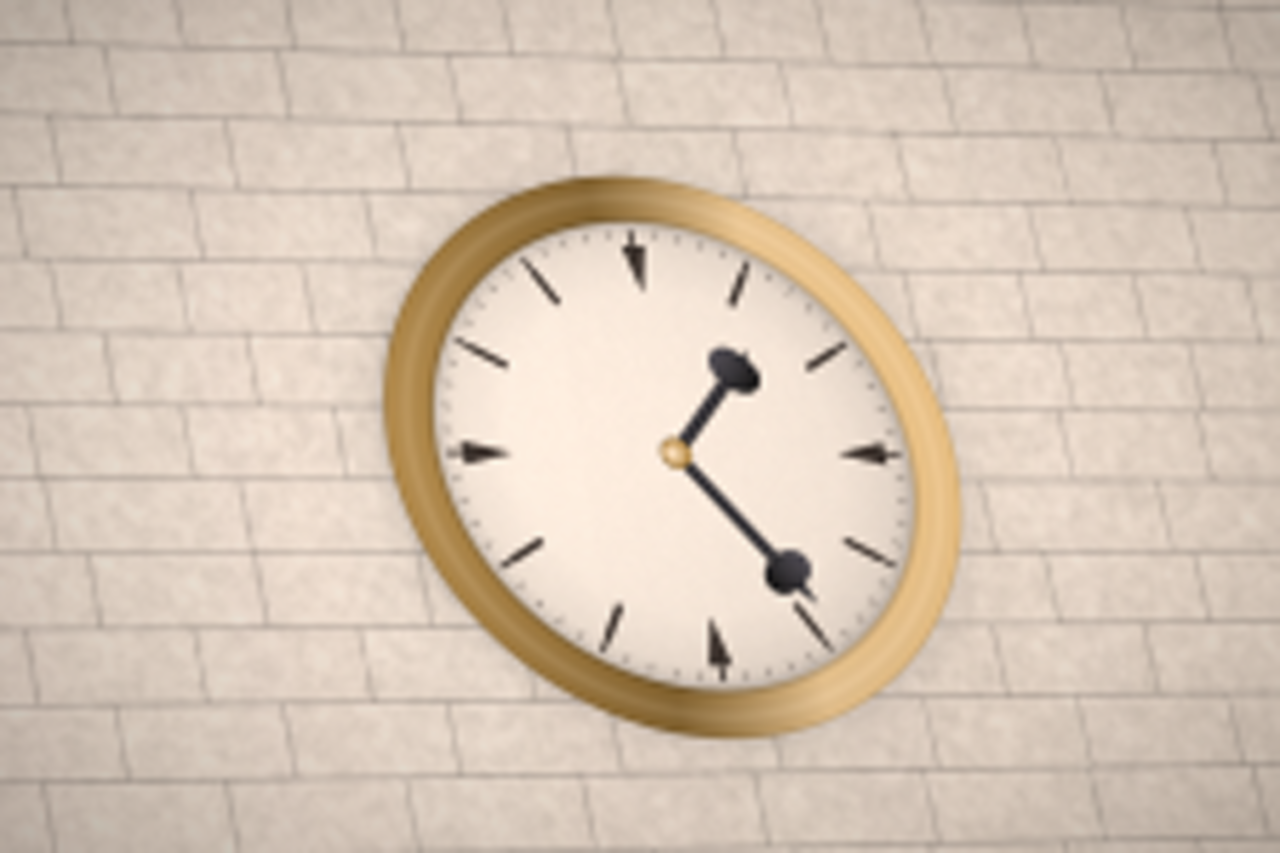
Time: {"hour": 1, "minute": 24}
